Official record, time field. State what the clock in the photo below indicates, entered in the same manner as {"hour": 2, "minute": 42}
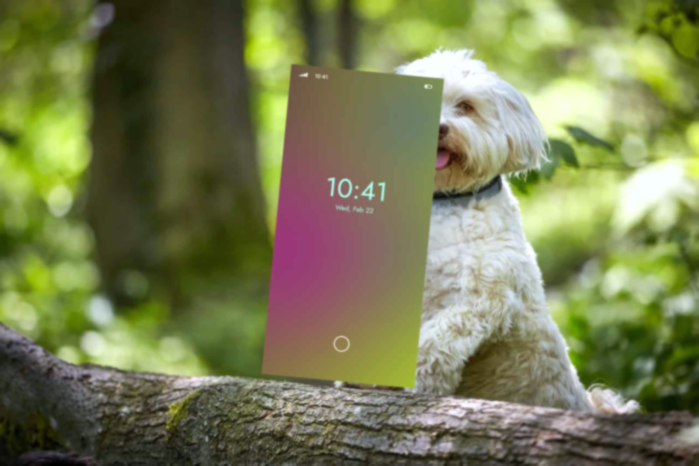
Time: {"hour": 10, "minute": 41}
